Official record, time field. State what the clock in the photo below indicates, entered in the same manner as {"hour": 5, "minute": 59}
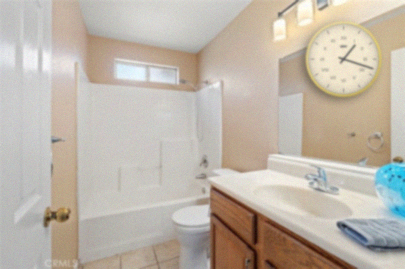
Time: {"hour": 1, "minute": 18}
